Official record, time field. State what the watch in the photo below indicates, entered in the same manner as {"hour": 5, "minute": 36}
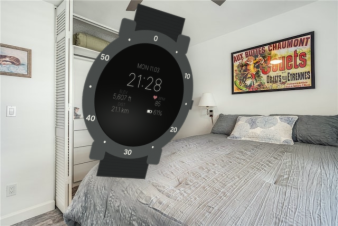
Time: {"hour": 21, "minute": 28}
